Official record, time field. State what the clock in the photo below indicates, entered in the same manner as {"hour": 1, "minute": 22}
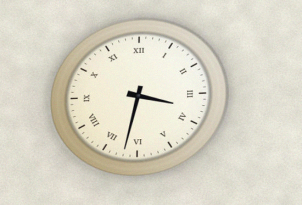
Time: {"hour": 3, "minute": 32}
